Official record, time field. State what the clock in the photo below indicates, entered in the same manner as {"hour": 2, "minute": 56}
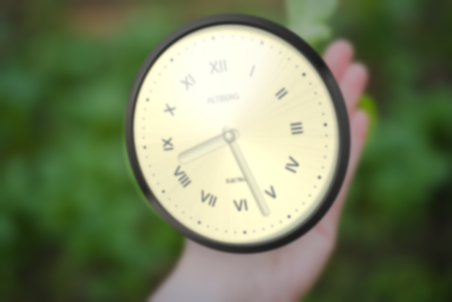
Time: {"hour": 8, "minute": 27}
